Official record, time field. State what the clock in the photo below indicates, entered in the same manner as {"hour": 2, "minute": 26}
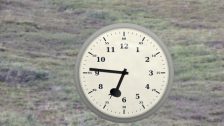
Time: {"hour": 6, "minute": 46}
